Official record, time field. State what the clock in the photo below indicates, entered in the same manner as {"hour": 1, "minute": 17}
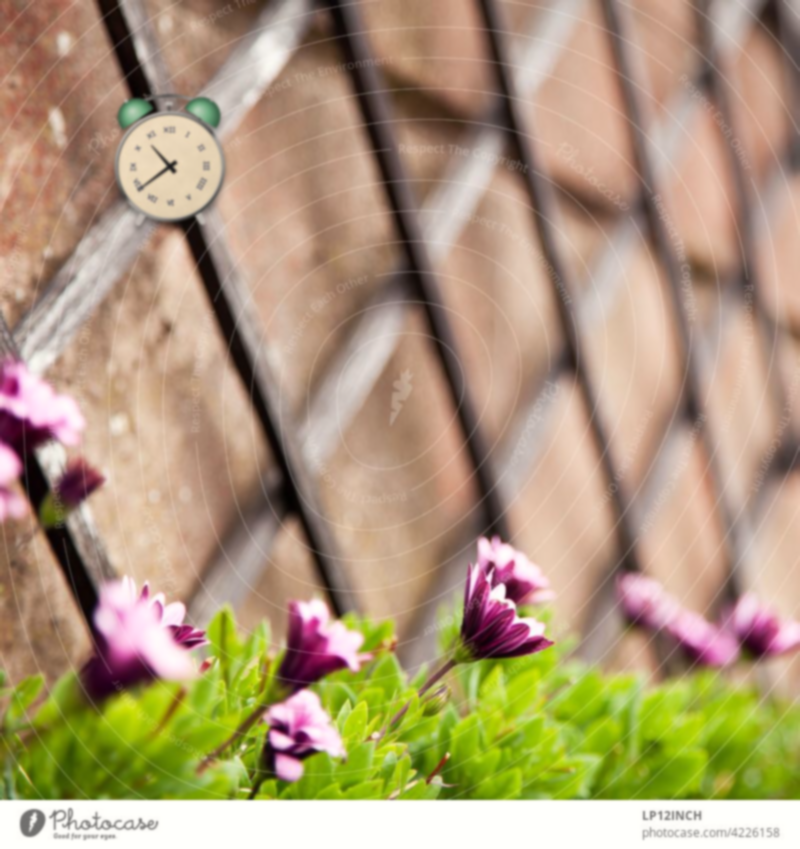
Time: {"hour": 10, "minute": 39}
